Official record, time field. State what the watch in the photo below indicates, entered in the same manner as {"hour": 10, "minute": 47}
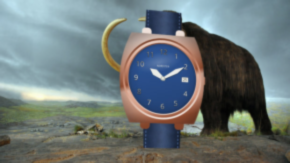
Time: {"hour": 10, "minute": 10}
